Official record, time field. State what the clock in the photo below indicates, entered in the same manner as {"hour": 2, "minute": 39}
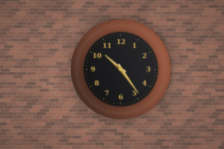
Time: {"hour": 10, "minute": 24}
